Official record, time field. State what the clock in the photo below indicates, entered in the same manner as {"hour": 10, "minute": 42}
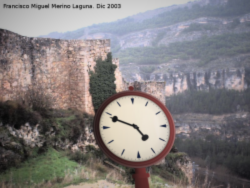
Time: {"hour": 4, "minute": 49}
